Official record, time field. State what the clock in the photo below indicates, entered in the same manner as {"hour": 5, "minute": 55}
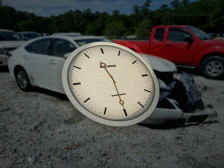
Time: {"hour": 11, "minute": 30}
